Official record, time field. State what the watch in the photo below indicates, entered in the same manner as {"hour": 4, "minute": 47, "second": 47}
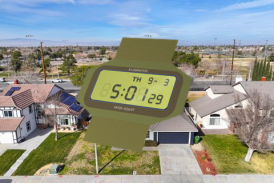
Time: {"hour": 5, "minute": 1, "second": 29}
